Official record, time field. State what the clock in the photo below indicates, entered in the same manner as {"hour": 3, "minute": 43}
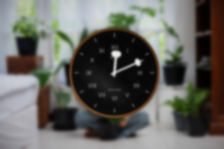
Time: {"hour": 12, "minute": 11}
